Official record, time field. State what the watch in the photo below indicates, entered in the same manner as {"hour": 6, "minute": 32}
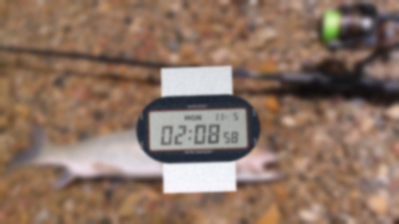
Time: {"hour": 2, "minute": 8}
